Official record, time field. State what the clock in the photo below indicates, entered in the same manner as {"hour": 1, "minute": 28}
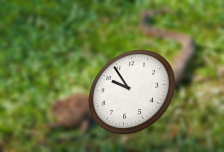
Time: {"hour": 9, "minute": 54}
